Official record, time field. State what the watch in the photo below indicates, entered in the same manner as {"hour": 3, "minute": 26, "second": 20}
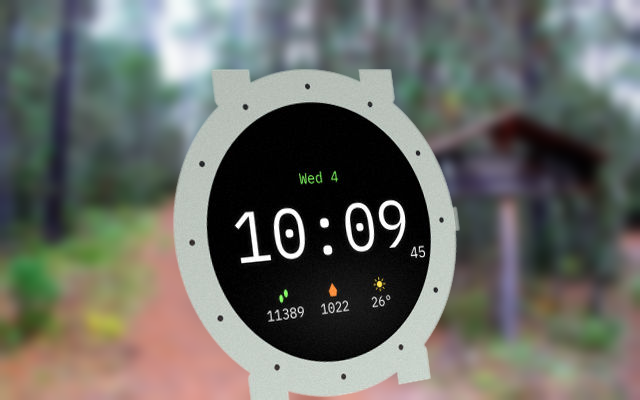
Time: {"hour": 10, "minute": 9, "second": 45}
